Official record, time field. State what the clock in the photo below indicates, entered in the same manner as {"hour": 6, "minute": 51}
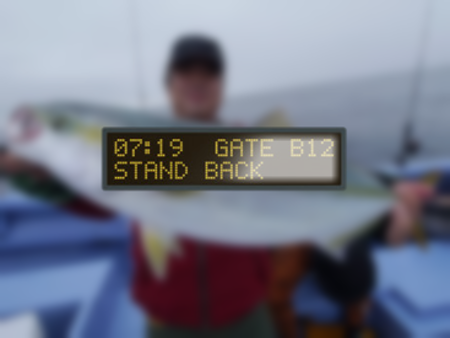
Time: {"hour": 7, "minute": 19}
